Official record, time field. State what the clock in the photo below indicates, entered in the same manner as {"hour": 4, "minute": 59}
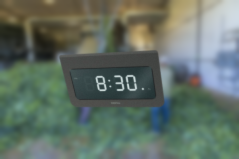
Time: {"hour": 8, "minute": 30}
